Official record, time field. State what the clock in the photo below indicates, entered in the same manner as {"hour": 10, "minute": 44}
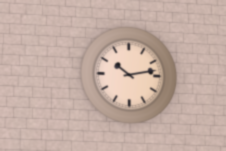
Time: {"hour": 10, "minute": 13}
